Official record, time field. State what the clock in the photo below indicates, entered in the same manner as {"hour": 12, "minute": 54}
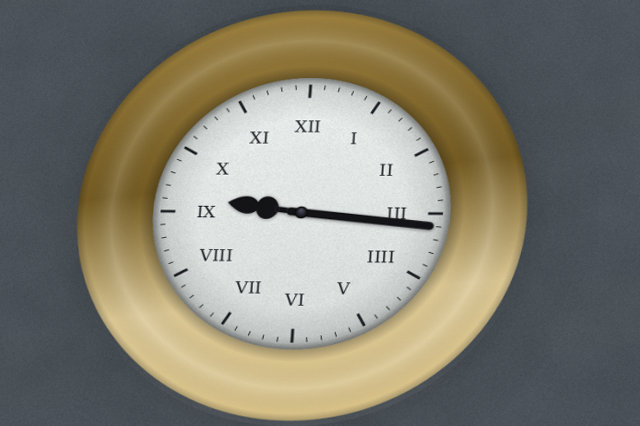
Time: {"hour": 9, "minute": 16}
